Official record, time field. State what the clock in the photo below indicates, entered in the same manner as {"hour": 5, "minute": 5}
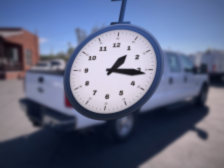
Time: {"hour": 1, "minute": 16}
